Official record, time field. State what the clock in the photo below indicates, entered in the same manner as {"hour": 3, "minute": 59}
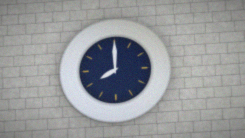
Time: {"hour": 8, "minute": 0}
